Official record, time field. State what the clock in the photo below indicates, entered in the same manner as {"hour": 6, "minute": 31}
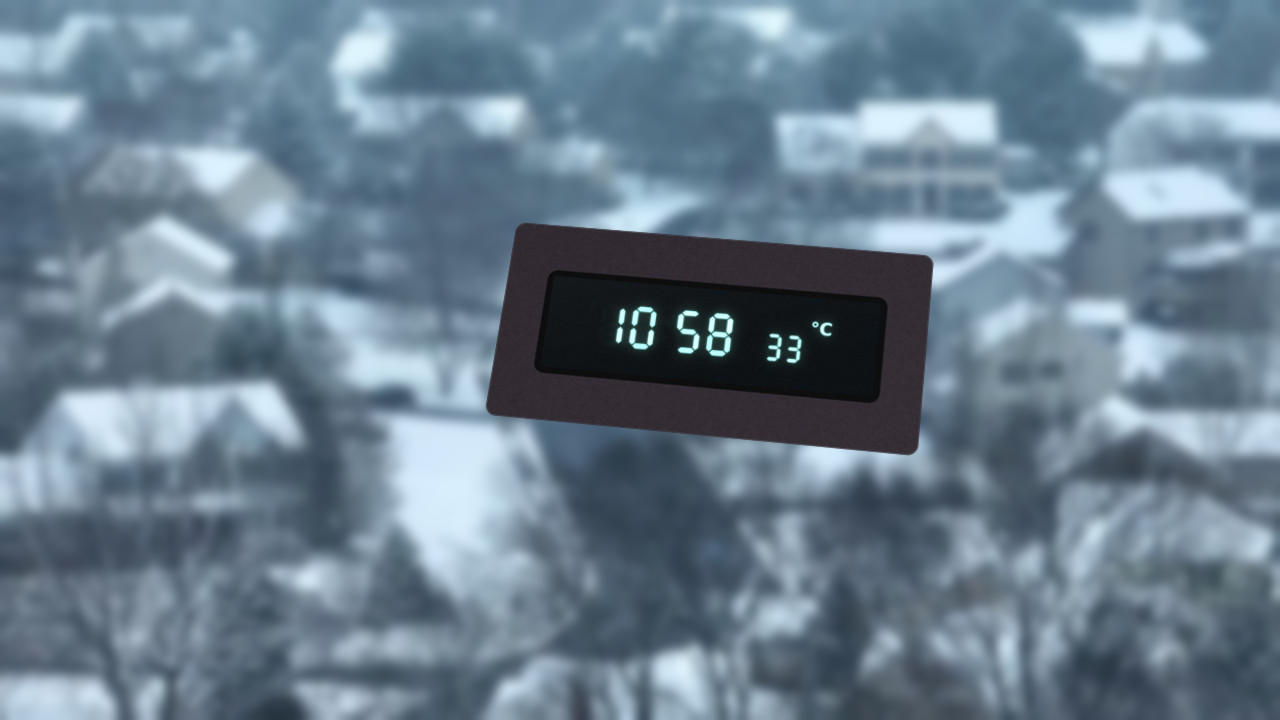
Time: {"hour": 10, "minute": 58}
